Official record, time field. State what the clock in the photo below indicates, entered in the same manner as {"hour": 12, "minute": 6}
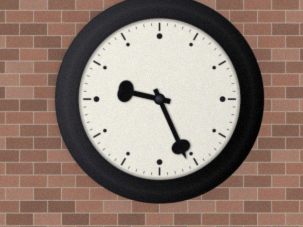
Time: {"hour": 9, "minute": 26}
